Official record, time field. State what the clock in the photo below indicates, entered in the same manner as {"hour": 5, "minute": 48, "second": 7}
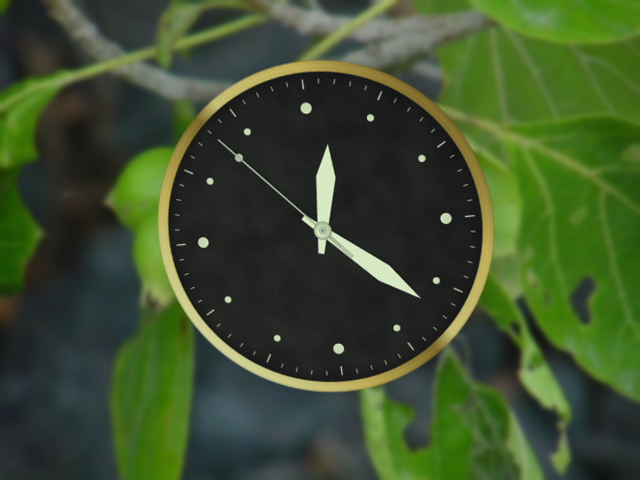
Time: {"hour": 12, "minute": 21, "second": 53}
